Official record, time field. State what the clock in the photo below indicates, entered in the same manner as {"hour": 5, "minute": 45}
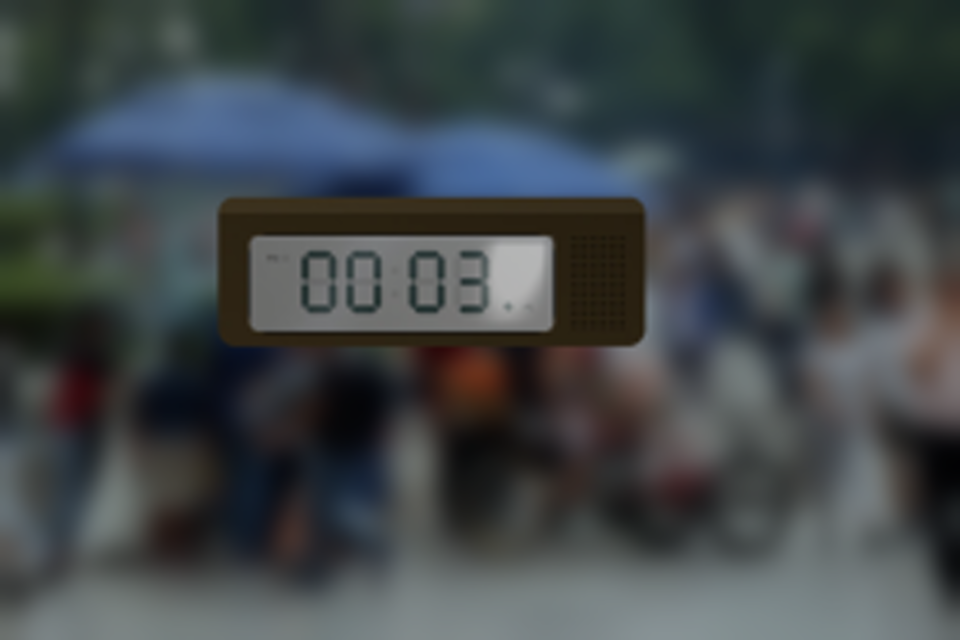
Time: {"hour": 0, "minute": 3}
